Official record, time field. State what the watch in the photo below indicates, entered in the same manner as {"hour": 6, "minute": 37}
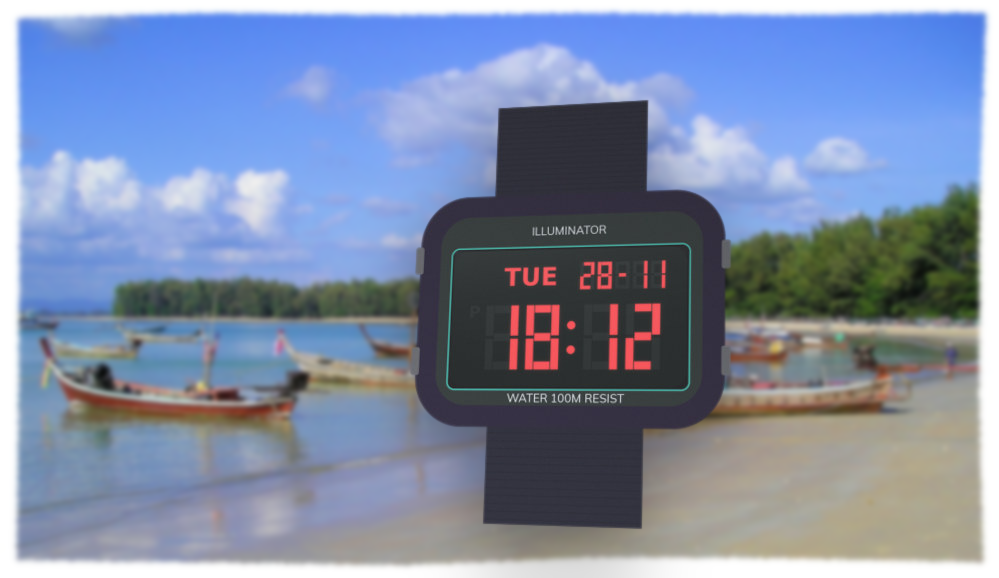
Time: {"hour": 18, "minute": 12}
